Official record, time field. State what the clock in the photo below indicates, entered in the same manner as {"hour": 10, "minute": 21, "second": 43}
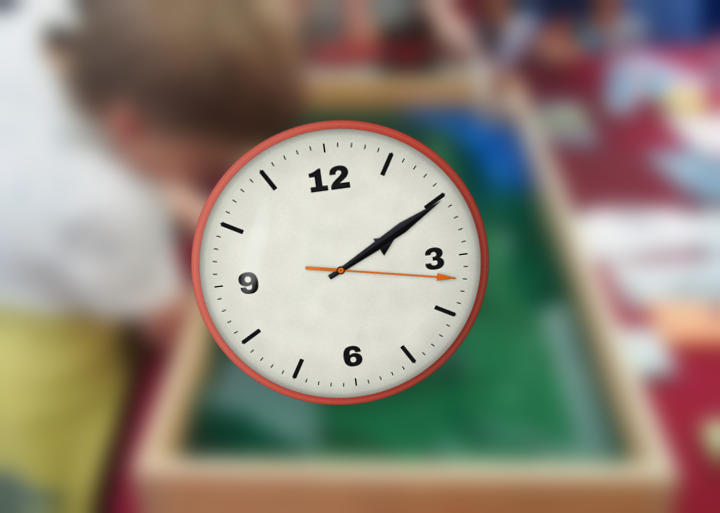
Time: {"hour": 2, "minute": 10, "second": 17}
